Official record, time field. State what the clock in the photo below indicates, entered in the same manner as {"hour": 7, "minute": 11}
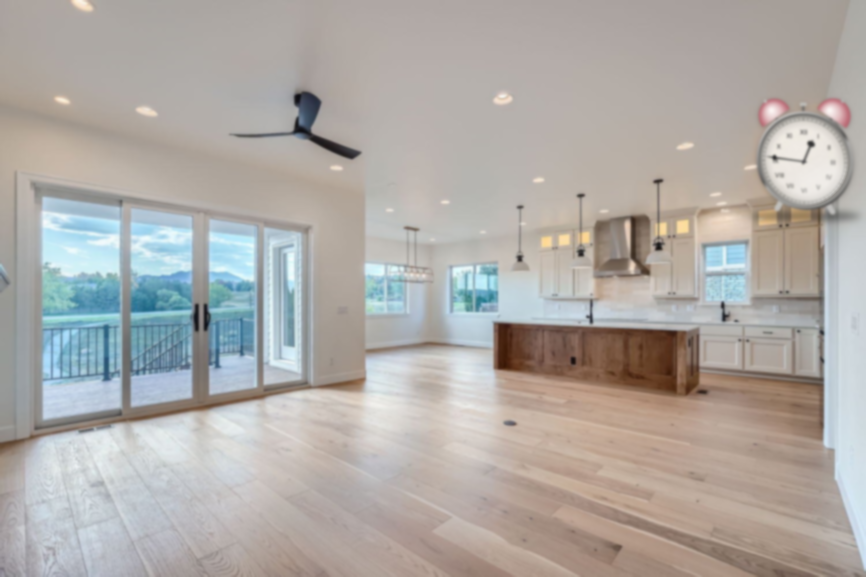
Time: {"hour": 12, "minute": 46}
